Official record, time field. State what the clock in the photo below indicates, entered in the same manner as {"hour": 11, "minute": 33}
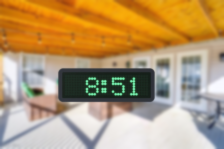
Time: {"hour": 8, "minute": 51}
